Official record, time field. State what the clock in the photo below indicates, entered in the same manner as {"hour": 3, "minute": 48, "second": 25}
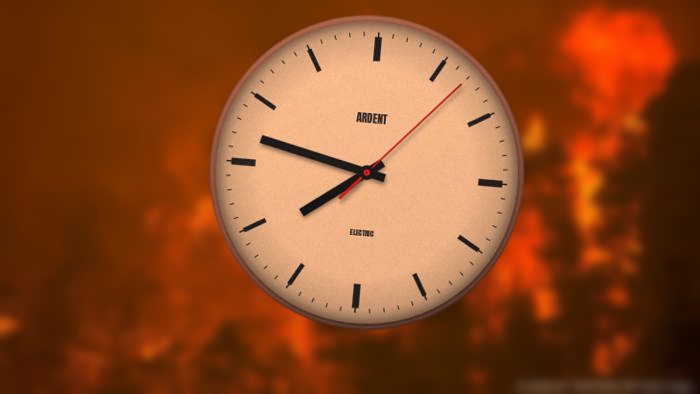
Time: {"hour": 7, "minute": 47, "second": 7}
